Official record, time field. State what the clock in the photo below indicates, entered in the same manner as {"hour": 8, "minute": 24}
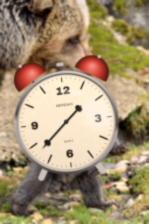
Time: {"hour": 1, "minute": 38}
